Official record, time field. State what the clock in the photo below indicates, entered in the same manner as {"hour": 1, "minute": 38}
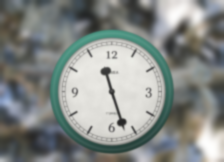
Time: {"hour": 11, "minute": 27}
